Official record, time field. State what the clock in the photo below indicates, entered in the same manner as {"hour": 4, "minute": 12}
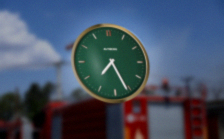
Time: {"hour": 7, "minute": 26}
